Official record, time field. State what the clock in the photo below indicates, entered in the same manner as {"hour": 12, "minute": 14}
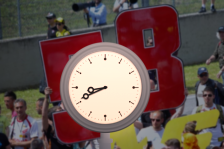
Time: {"hour": 8, "minute": 41}
